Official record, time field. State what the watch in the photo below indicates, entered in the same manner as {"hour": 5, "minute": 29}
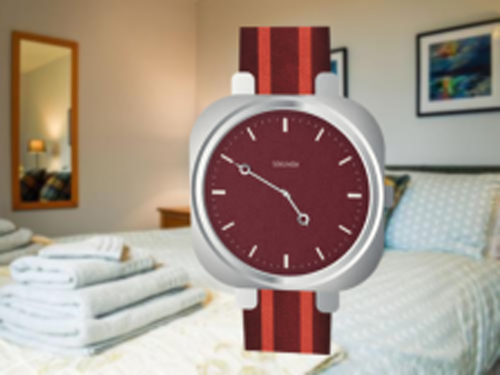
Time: {"hour": 4, "minute": 50}
